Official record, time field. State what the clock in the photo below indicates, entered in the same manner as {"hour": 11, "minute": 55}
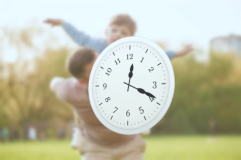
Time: {"hour": 12, "minute": 19}
